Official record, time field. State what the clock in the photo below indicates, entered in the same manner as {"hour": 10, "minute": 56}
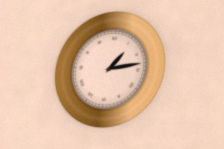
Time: {"hour": 1, "minute": 13}
